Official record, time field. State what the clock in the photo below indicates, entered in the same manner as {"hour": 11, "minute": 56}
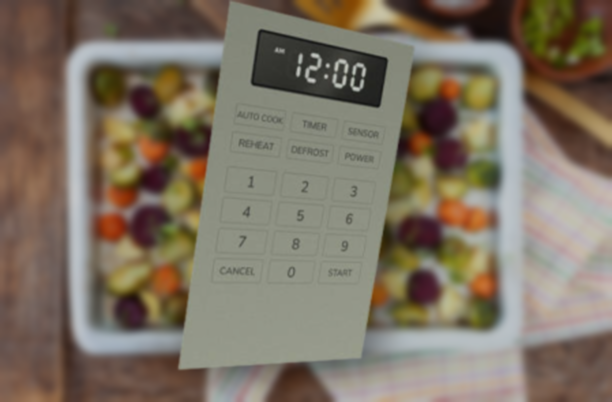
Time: {"hour": 12, "minute": 0}
